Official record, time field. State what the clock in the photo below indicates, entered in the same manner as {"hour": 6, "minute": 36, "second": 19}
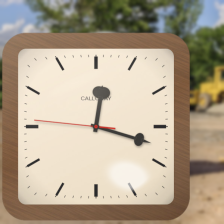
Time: {"hour": 12, "minute": 17, "second": 46}
